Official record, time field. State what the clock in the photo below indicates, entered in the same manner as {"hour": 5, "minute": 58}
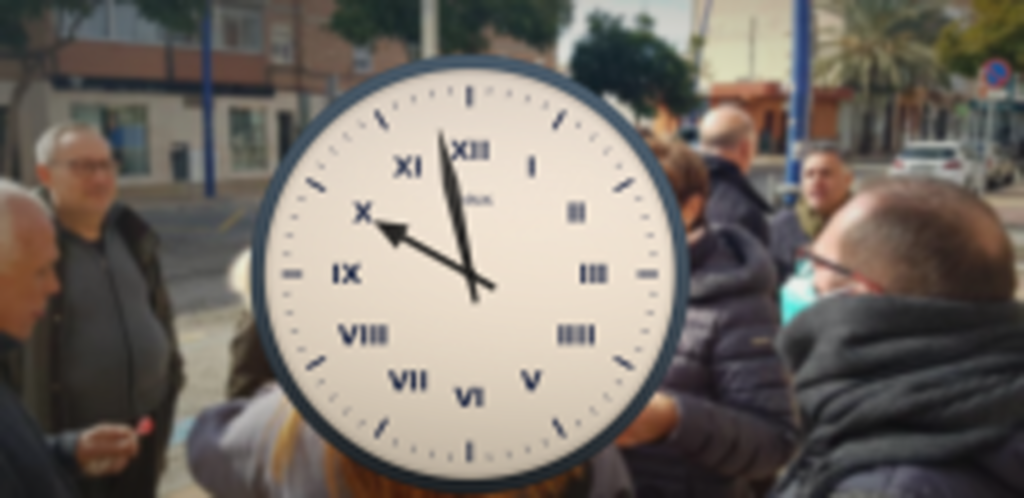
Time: {"hour": 9, "minute": 58}
